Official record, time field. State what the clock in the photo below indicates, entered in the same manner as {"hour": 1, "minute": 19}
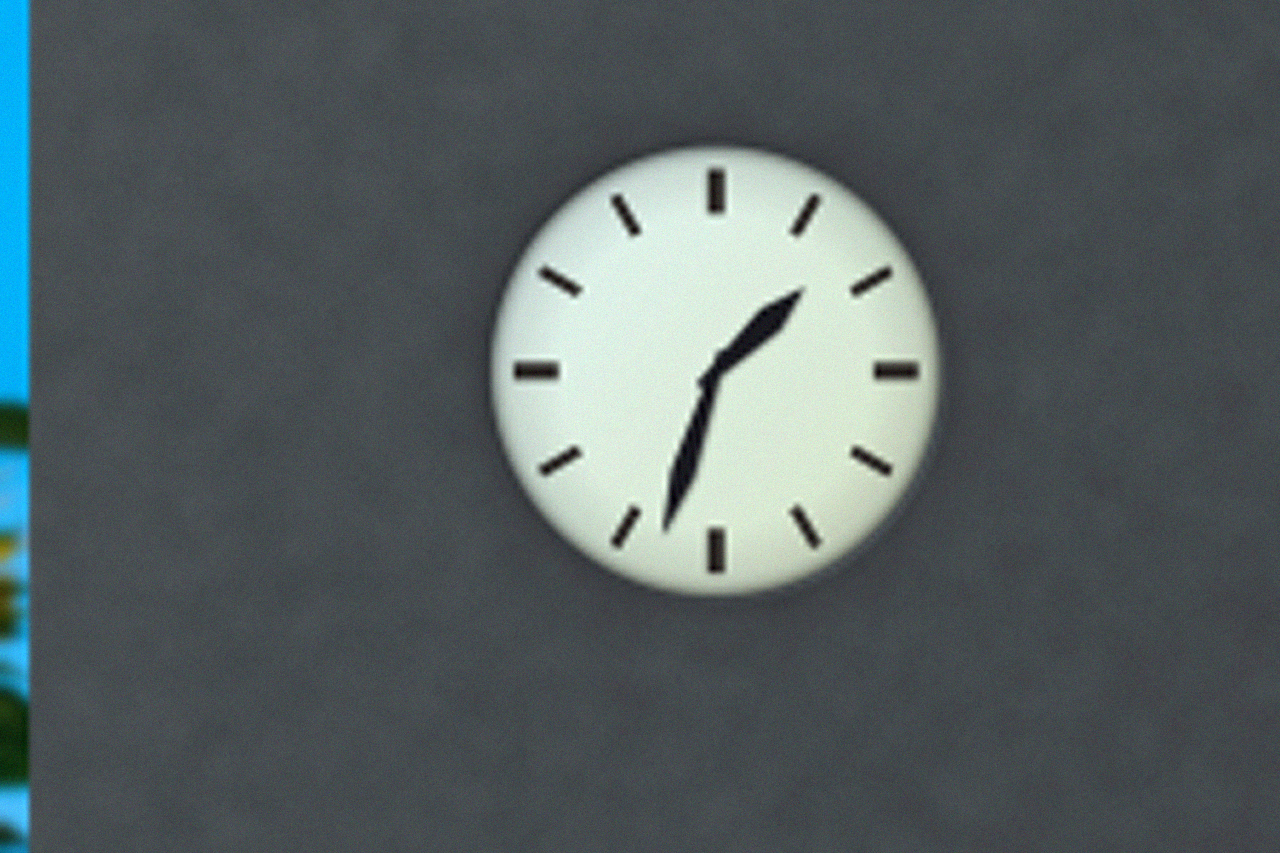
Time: {"hour": 1, "minute": 33}
